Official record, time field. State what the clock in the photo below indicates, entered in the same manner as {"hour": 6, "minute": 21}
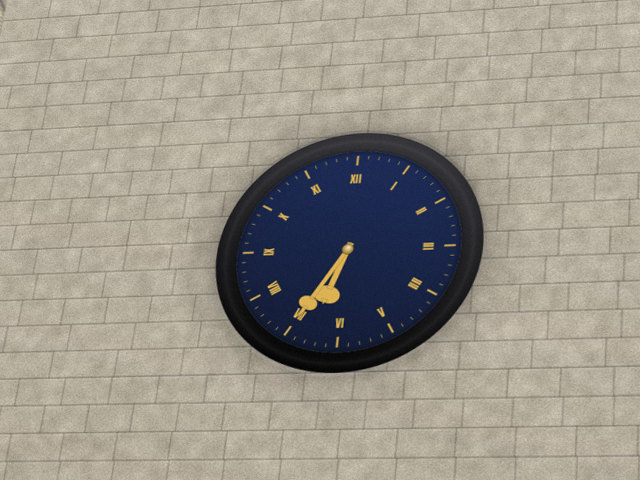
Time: {"hour": 6, "minute": 35}
